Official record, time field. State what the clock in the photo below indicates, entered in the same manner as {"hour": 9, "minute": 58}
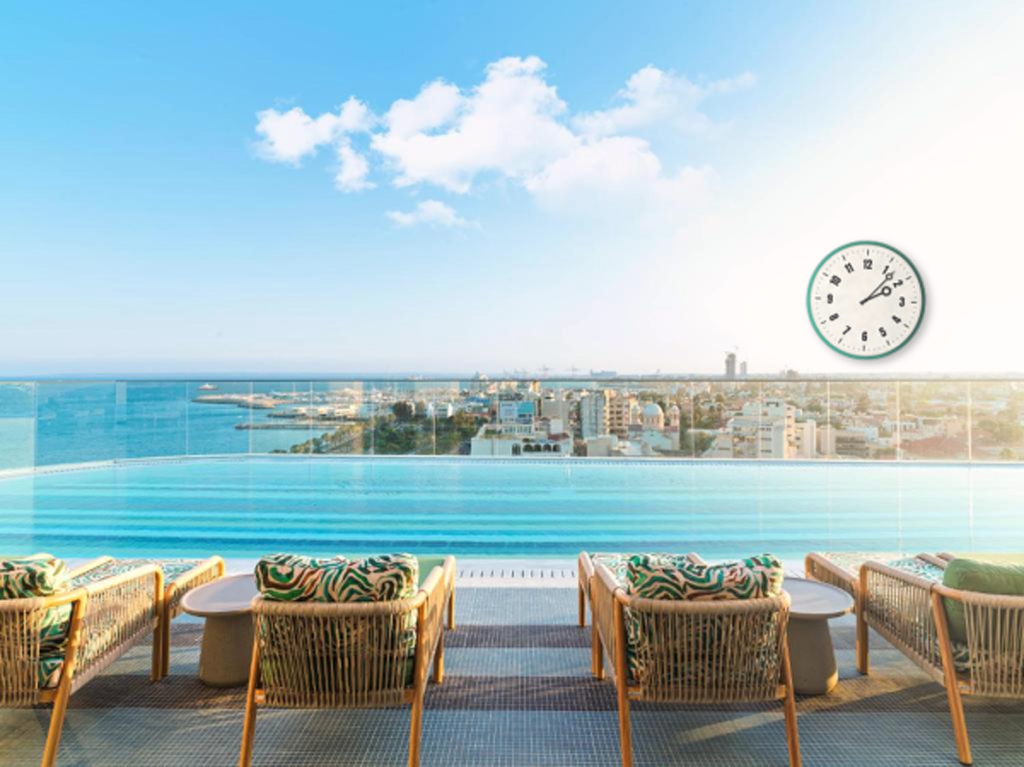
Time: {"hour": 2, "minute": 7}
